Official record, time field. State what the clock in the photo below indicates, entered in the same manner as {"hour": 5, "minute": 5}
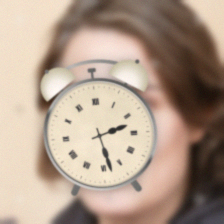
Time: {"hour": 2, "minute": 28}
